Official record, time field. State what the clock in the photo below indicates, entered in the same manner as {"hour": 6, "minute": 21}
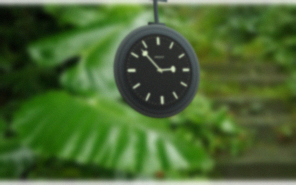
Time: {"hour": 2, "minute": 53}
